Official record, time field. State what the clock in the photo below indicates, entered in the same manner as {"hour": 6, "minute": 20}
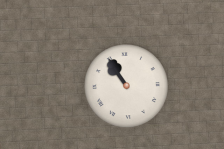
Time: {"hour": 10, "minute": 55}
